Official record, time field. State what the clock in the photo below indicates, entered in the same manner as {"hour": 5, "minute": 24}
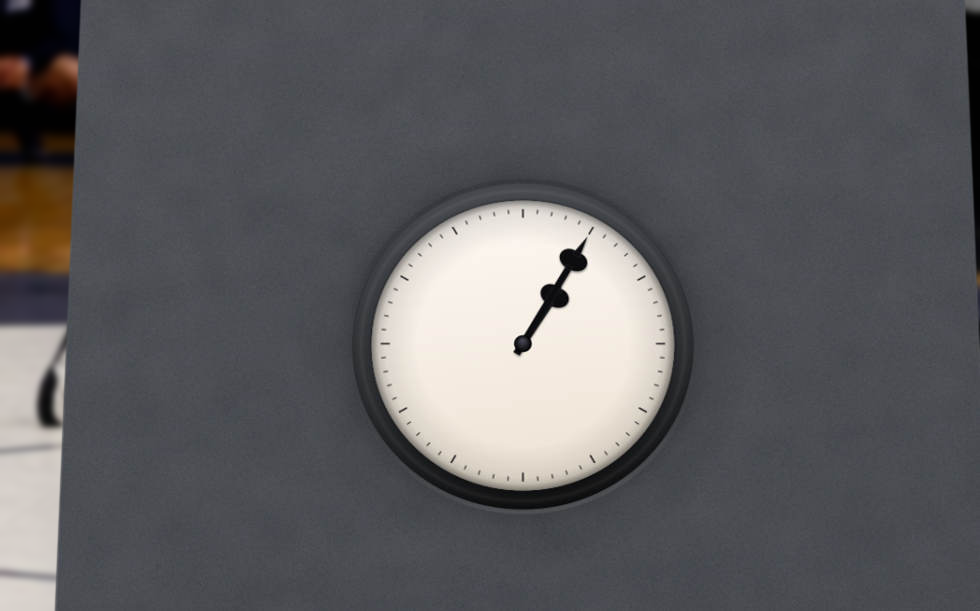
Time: {"hour": 1, "minute": 5}
